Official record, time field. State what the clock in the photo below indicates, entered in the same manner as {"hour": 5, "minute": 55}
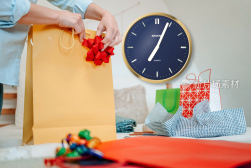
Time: {"hour": 7, "minute": 4}
